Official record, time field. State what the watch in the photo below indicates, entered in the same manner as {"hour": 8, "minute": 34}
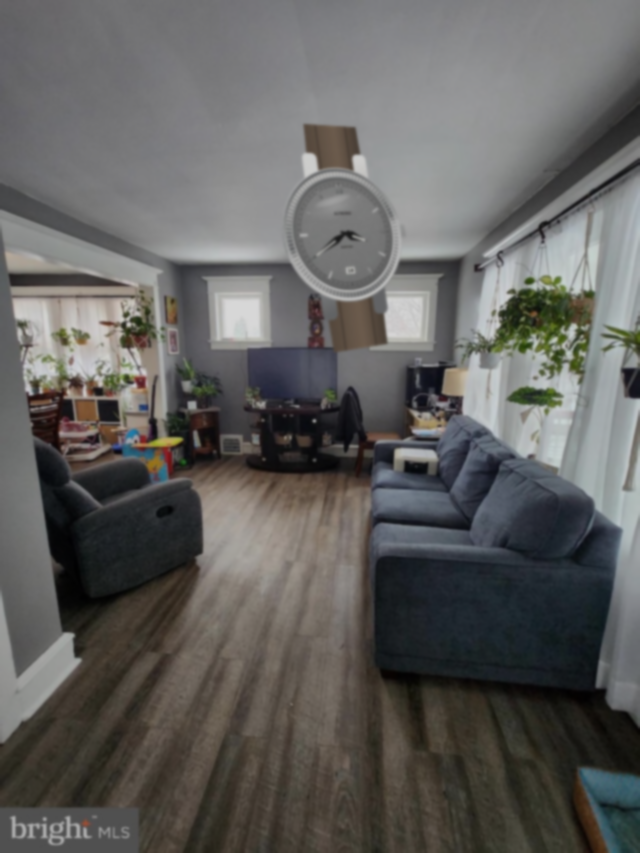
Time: {"hour": 3, "minute": 40}
